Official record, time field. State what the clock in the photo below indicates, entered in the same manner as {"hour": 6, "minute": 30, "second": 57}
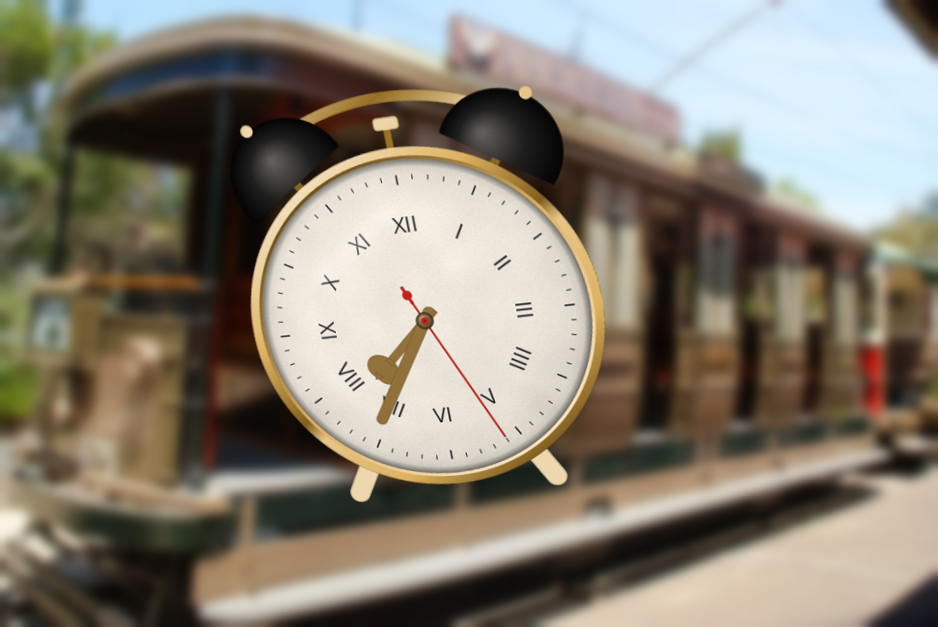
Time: {"hour": 7, "minute": 35, "second": 26}
